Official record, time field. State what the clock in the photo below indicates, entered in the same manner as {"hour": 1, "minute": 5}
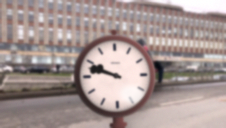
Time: {"hour": 9, "minute": 48}
